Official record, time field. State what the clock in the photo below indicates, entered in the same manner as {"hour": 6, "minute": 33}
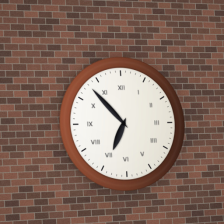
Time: {"hour": 6, "minute": 53}
